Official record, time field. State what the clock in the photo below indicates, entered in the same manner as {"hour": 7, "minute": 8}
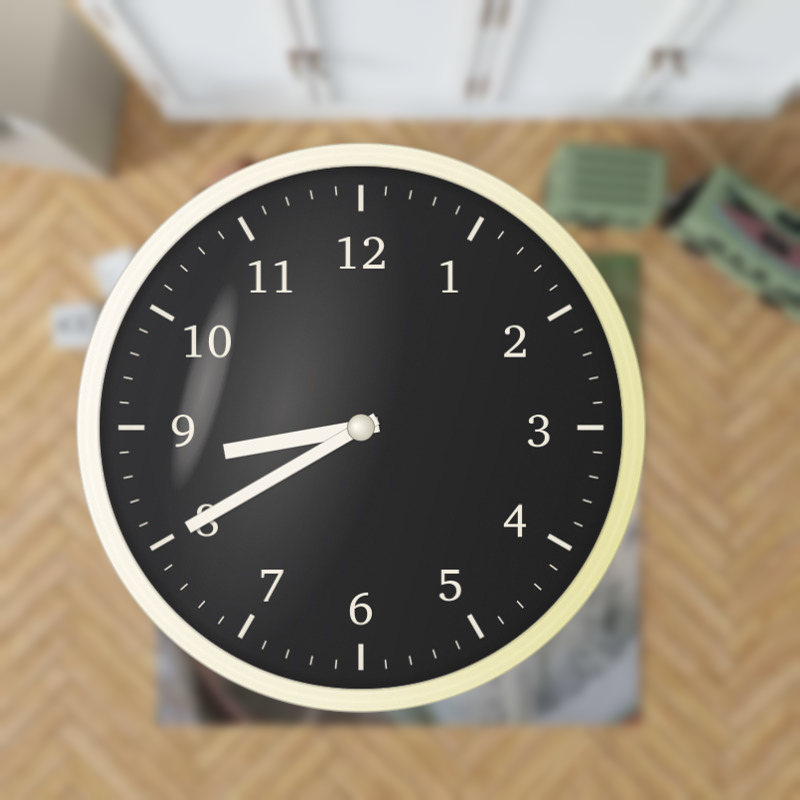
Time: {"hour": 8, "minute": 40}
